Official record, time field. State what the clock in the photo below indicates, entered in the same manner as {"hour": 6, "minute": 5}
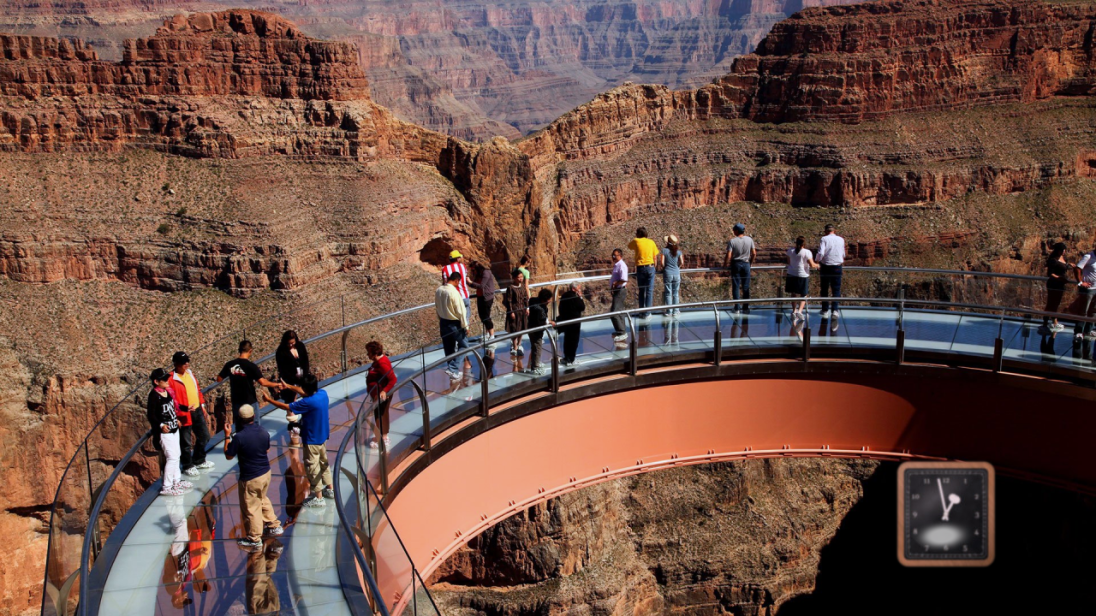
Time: {"hour": 12, "minute": 58}
